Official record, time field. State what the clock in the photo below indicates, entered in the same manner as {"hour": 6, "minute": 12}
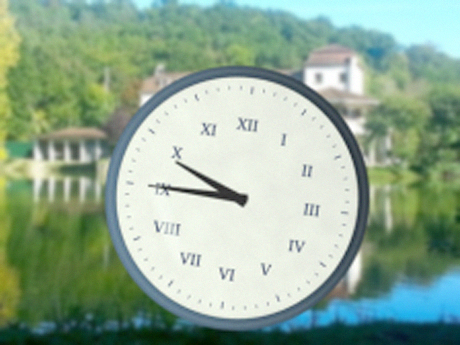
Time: {"hour": 9, "minute": 45}
